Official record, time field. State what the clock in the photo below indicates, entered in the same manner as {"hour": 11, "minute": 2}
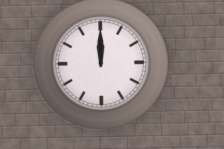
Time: {"hour": 12, "minute": 0}
